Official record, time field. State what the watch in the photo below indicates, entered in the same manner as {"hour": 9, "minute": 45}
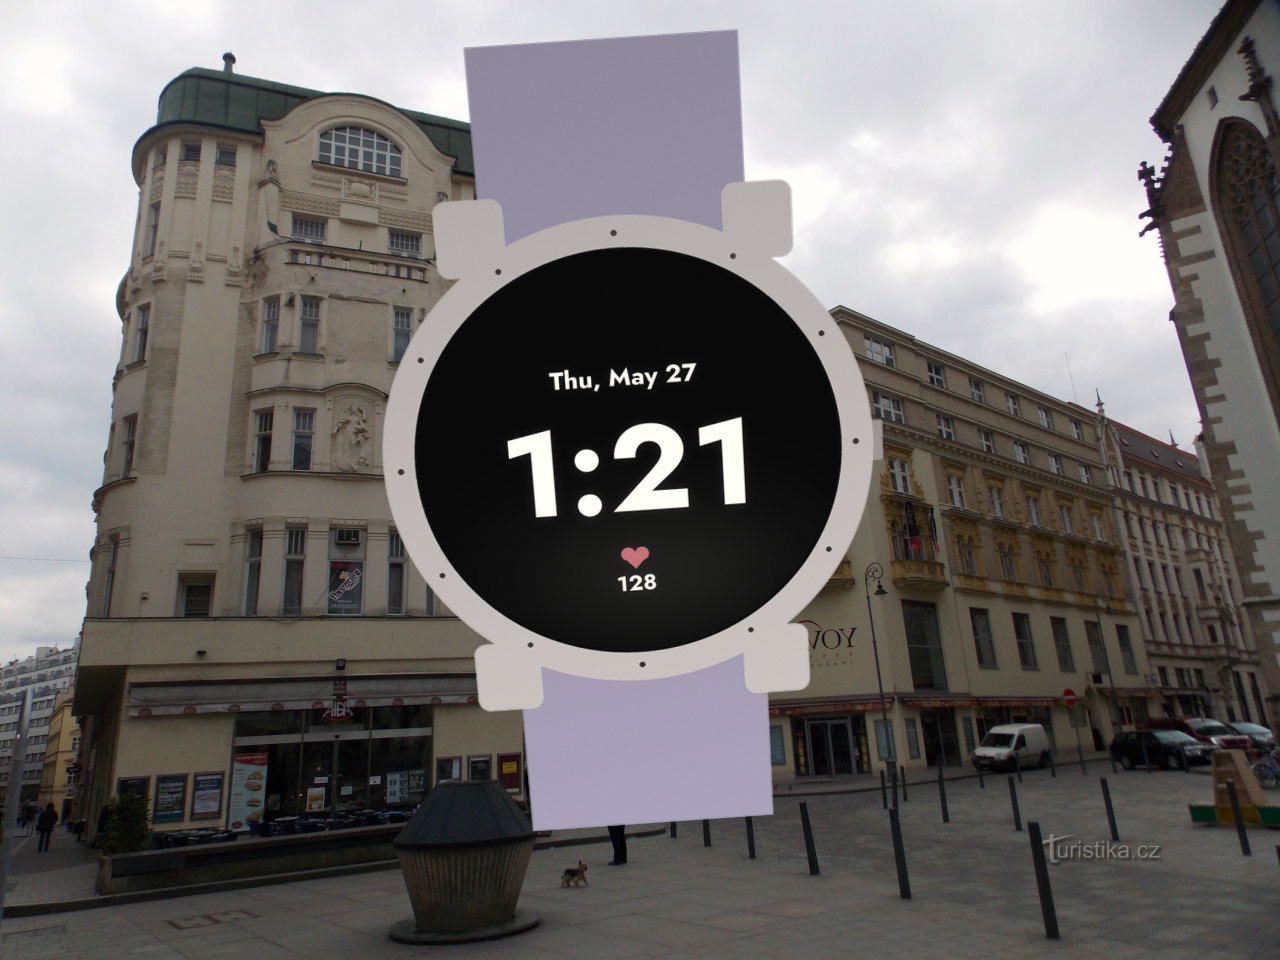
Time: {"hour": 1, "minute": 21}
